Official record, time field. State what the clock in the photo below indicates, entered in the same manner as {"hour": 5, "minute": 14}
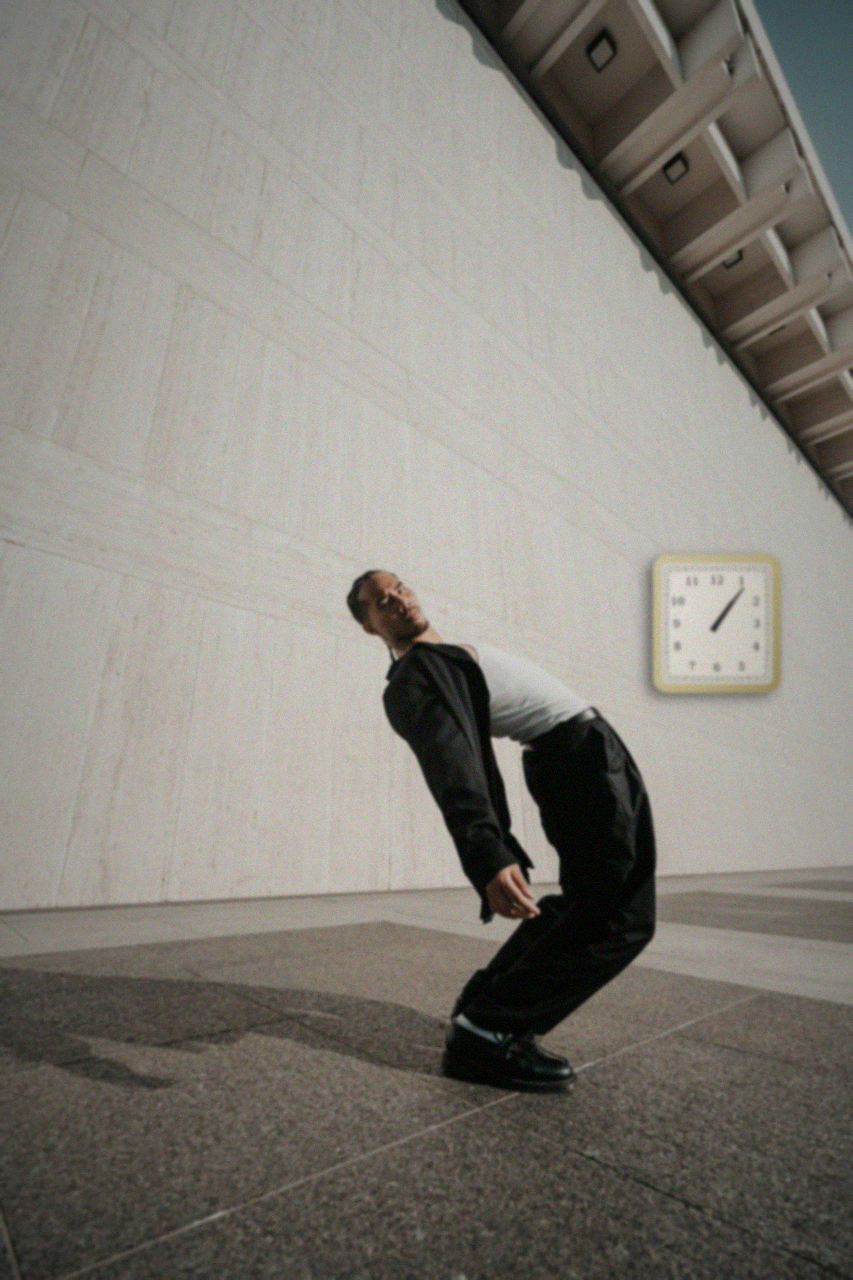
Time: {"hour": 1, "minute": 6}
